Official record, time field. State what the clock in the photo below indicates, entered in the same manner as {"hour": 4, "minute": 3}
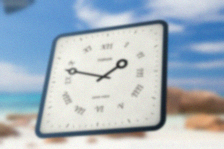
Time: {"hour": 1, "minute": 48}
